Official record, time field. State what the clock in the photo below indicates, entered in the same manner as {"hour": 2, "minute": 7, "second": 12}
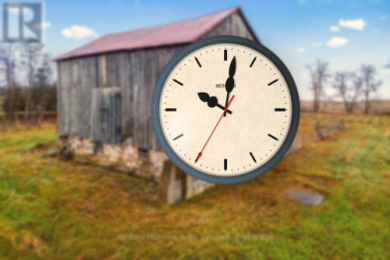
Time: {"hour": 10, "minute": 1, "second": 35}
